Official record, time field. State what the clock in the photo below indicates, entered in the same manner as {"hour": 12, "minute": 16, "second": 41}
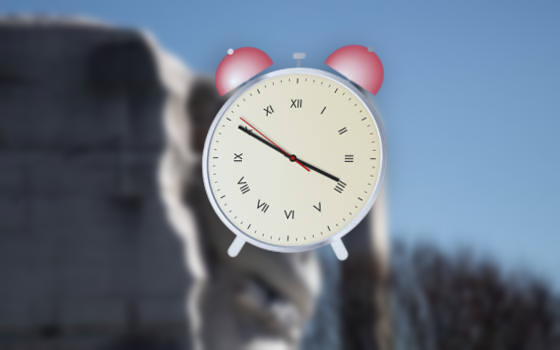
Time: {"hour": 3, "minute": 49, "second": 51}
